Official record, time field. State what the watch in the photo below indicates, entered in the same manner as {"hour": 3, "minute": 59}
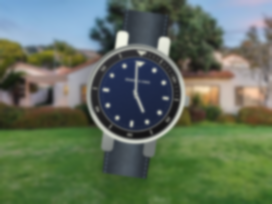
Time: {"hour": 4, "minute": 59}
